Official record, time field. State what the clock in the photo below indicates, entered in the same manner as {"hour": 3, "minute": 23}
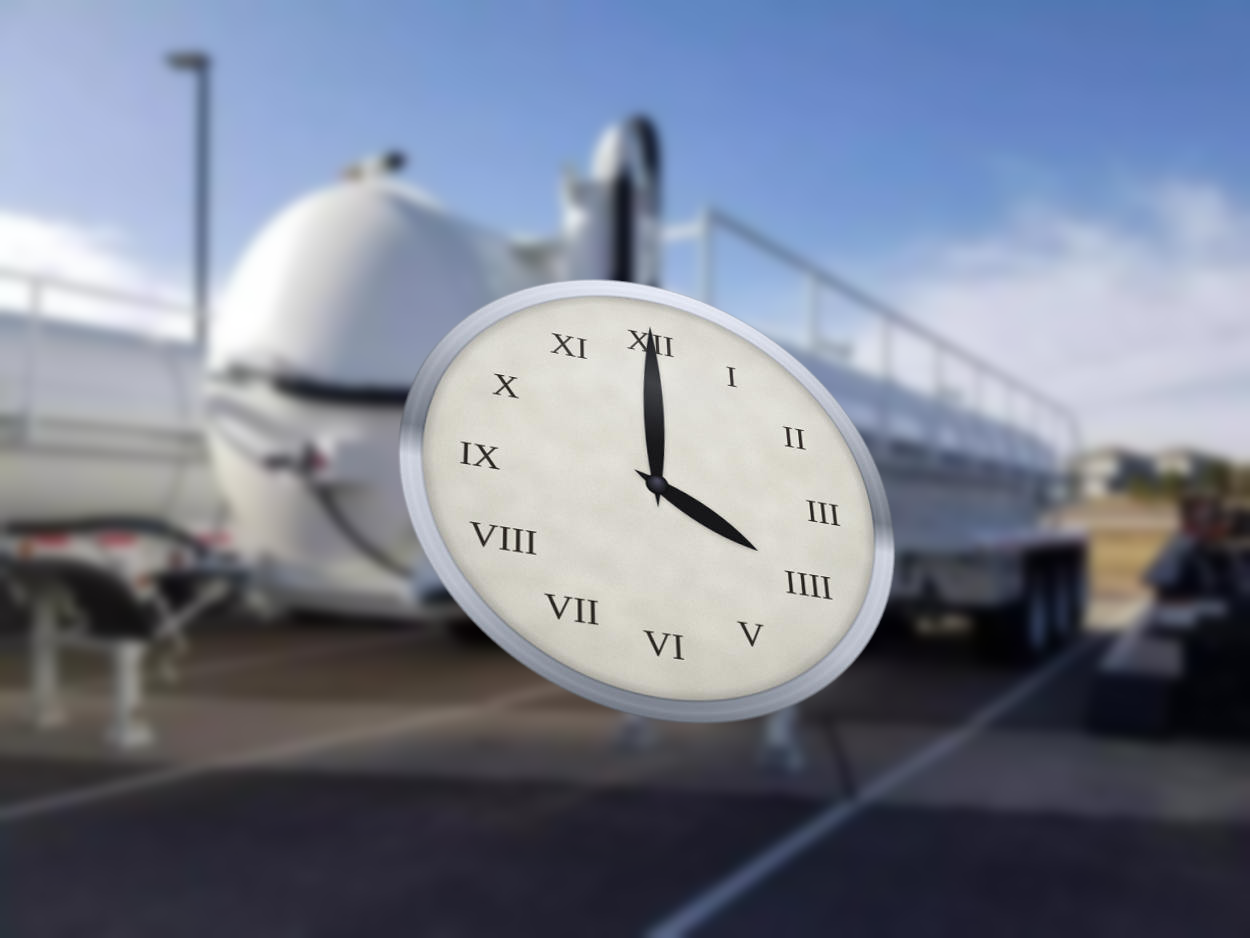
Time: {"hour": 4, "minute": 0}
